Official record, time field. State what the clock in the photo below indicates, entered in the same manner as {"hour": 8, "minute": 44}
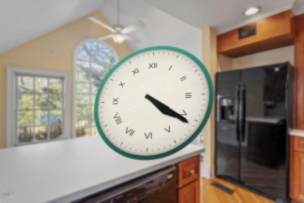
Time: {"hour": 4, "minute": 21}
